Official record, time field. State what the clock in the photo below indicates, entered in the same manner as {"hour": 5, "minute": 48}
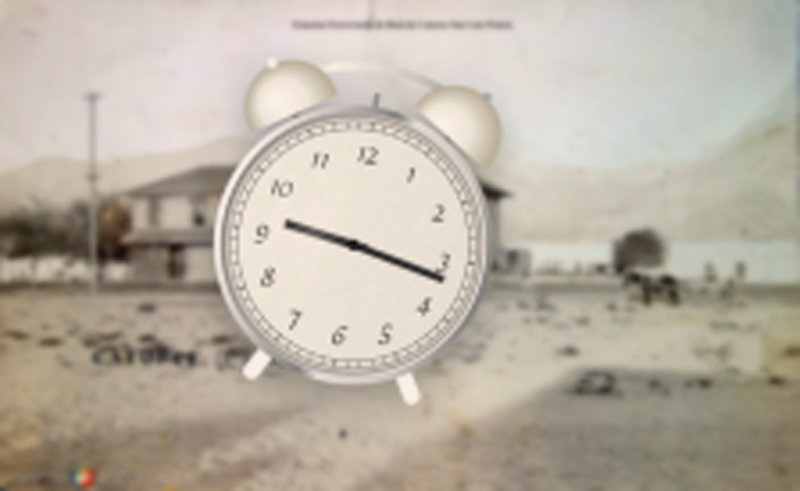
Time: {"hour": 9, "minute": 17}
